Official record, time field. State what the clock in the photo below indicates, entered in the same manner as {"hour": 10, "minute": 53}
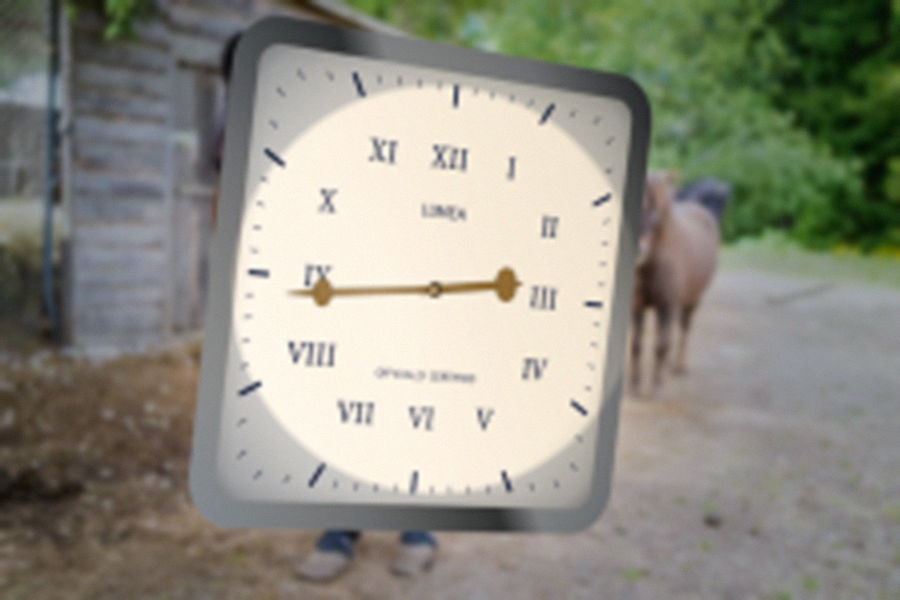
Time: {"hour": 2, "minute": 44}
